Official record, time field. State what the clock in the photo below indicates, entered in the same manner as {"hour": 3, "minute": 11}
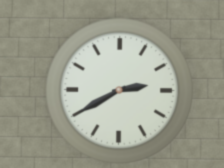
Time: {"hour": 2, "minute": 40}
